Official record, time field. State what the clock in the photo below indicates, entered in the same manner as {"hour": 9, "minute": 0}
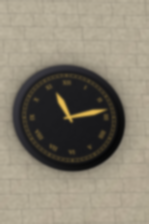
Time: {"hour": 11, "minute": 13}
